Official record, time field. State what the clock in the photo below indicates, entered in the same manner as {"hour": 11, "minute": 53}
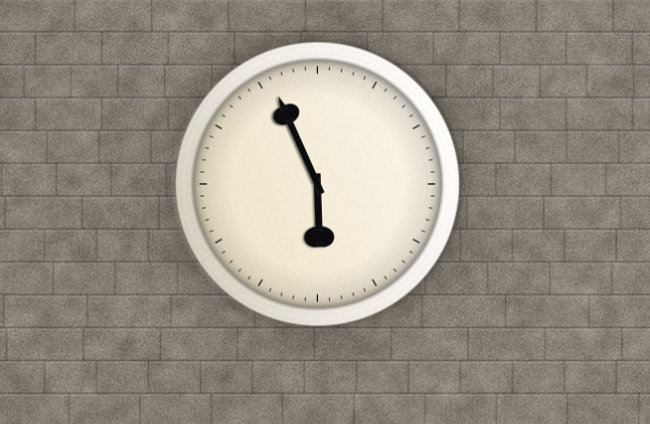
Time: {"hour": 5, "minute": 56}
